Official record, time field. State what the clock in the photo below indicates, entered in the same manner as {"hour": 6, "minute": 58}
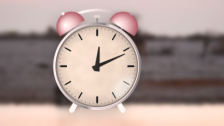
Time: {"hour": 12, "minute": 11}
